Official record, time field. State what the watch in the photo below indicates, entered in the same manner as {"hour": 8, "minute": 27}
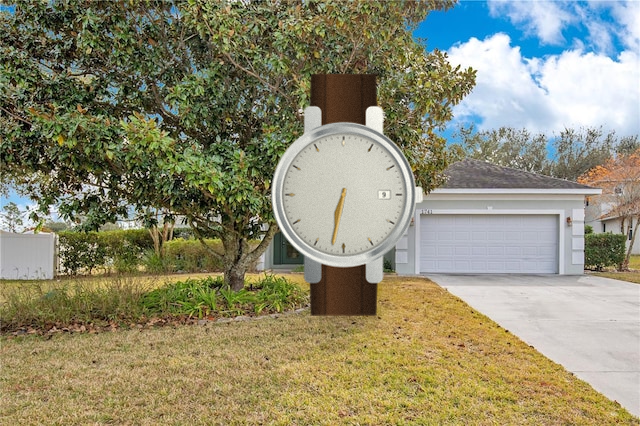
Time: {"hour": 6, "minute": 32}
